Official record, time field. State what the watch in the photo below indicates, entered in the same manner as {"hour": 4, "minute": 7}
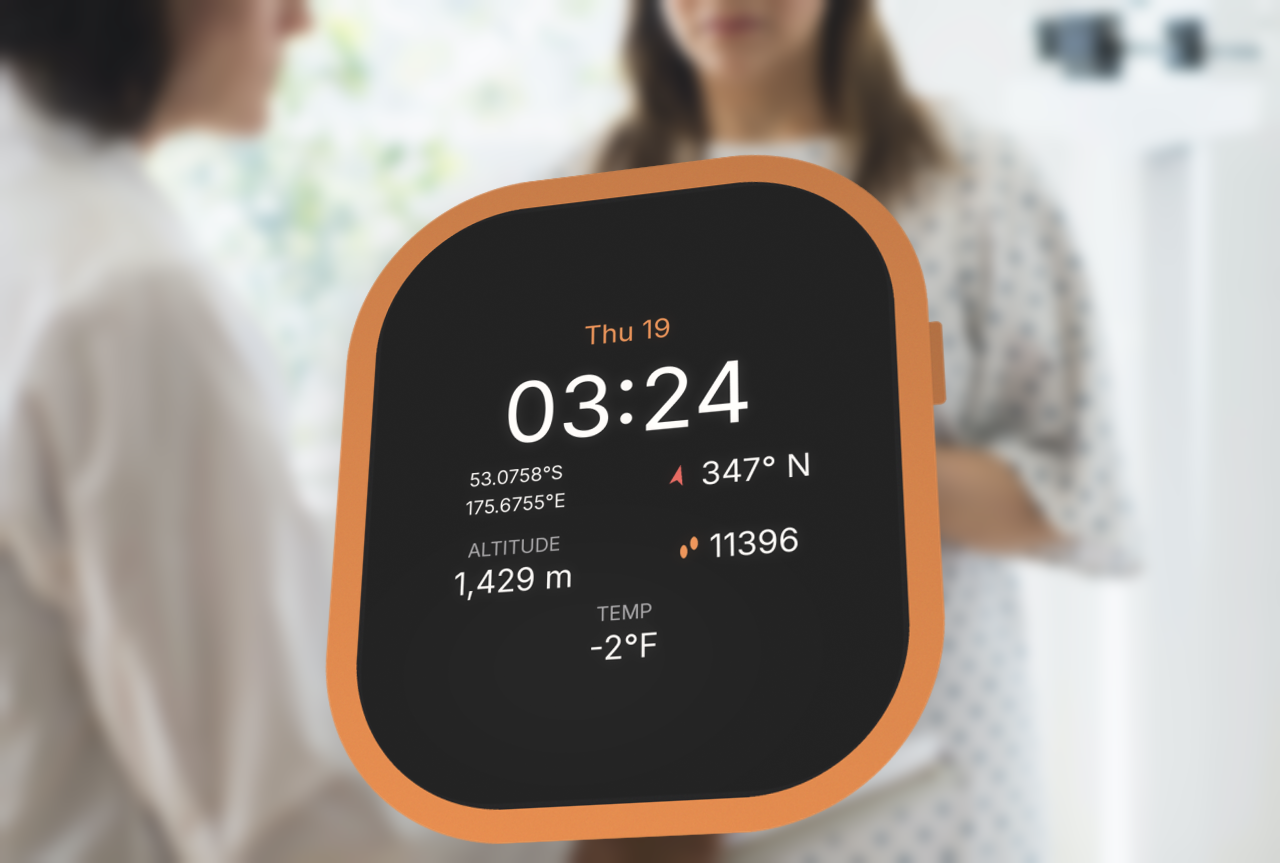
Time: {"hour": 3, "minute": 24}
